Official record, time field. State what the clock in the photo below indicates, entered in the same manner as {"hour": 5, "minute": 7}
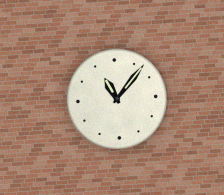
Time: {"hour": 11, "minute": 7}
